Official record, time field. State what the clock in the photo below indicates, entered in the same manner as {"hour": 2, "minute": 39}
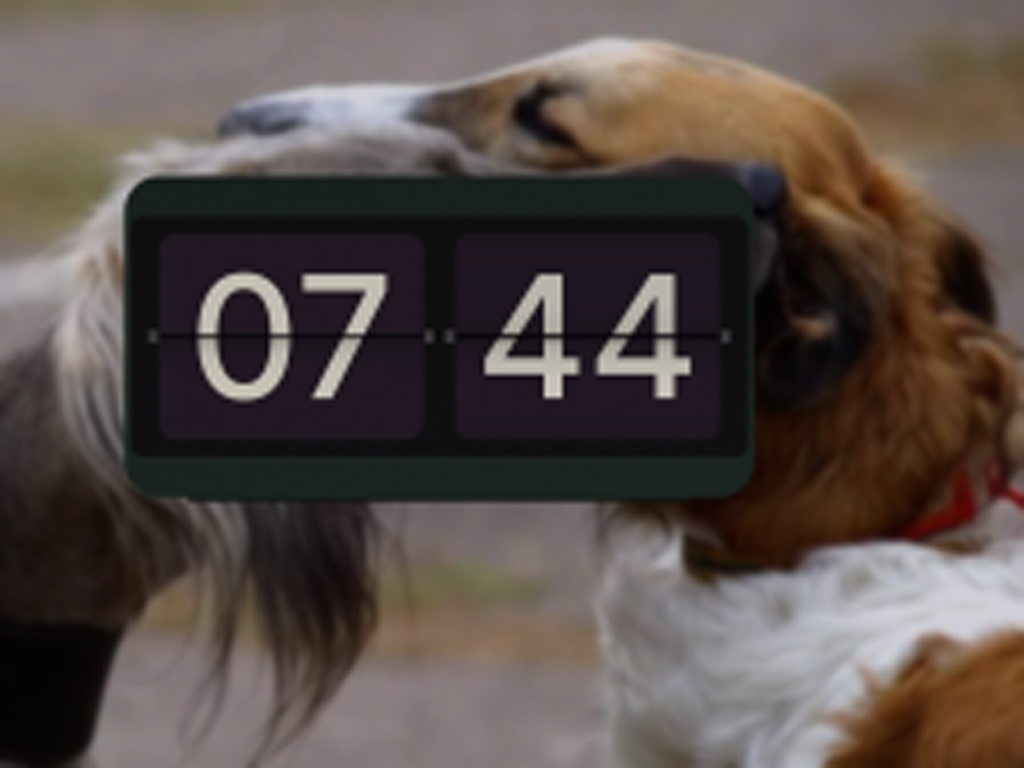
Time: {"hour": 7, "minute": 44}
